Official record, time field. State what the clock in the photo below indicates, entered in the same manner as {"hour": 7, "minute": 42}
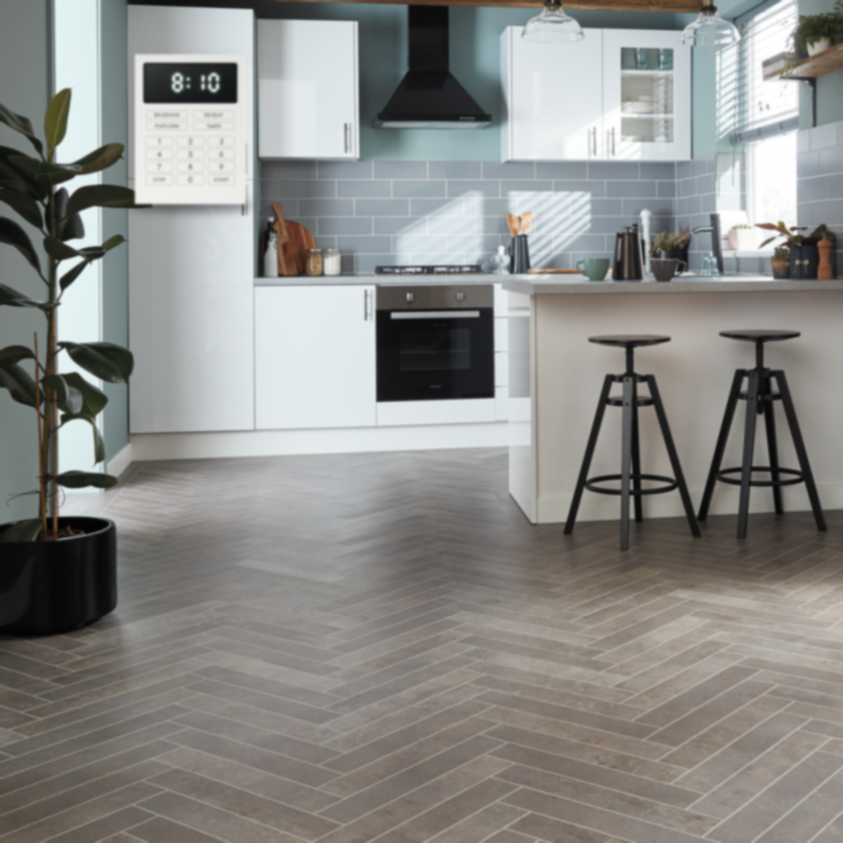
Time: {"hour": 8, "minute": 10}
